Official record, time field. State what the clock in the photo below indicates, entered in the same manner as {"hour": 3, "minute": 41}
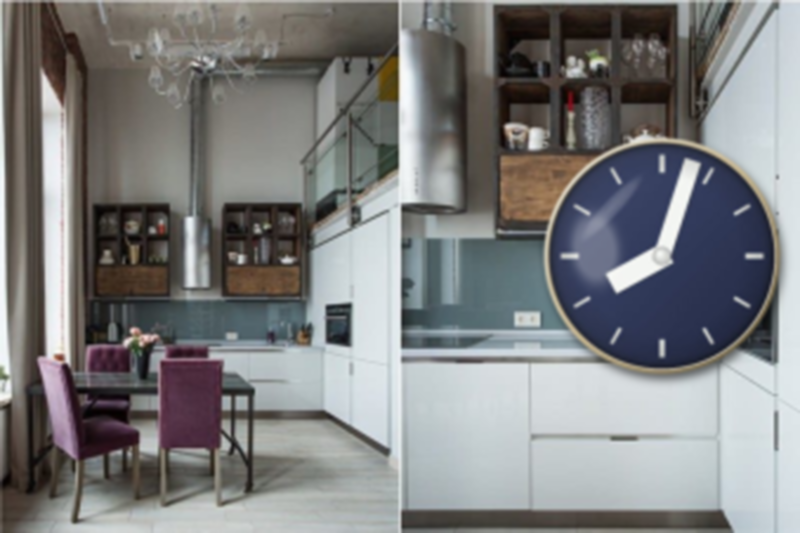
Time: {"hour": 8, "minute": 3}
